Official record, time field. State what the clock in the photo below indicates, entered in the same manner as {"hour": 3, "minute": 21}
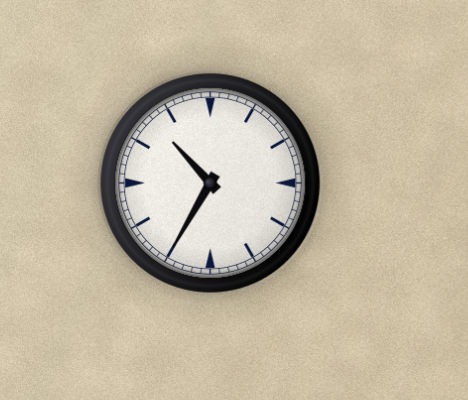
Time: {"hour": 10, "minute": 35}
